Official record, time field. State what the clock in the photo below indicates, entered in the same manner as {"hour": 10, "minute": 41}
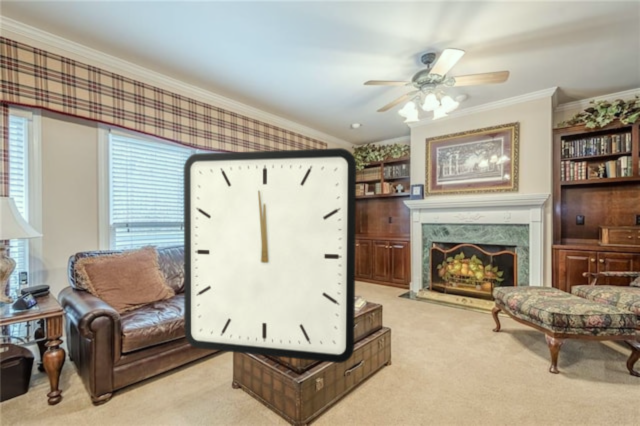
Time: {"hour": 11, "minute": 59}
